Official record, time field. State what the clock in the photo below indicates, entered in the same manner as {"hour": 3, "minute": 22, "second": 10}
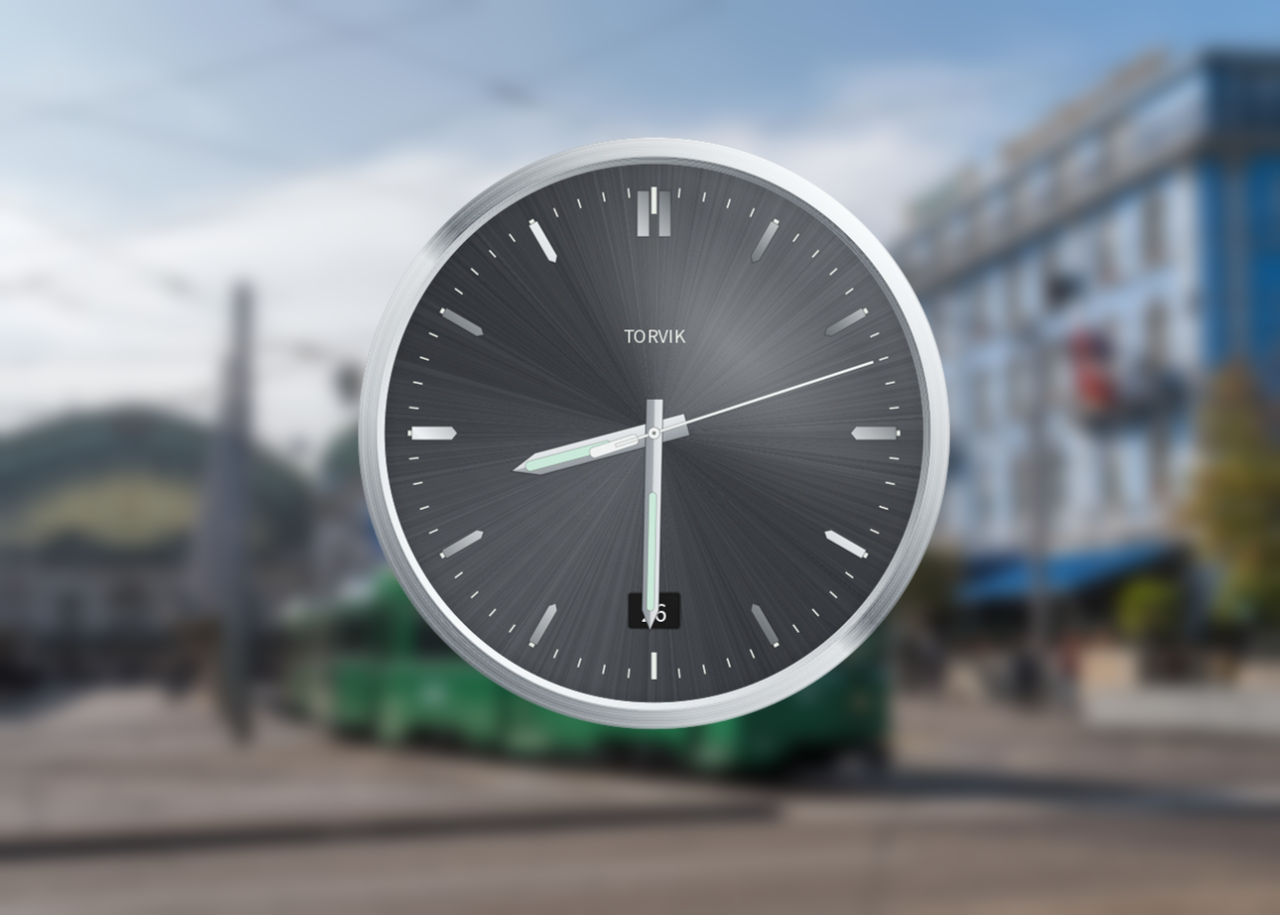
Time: {"hour": 8, "minute": 30, "second": 12}
